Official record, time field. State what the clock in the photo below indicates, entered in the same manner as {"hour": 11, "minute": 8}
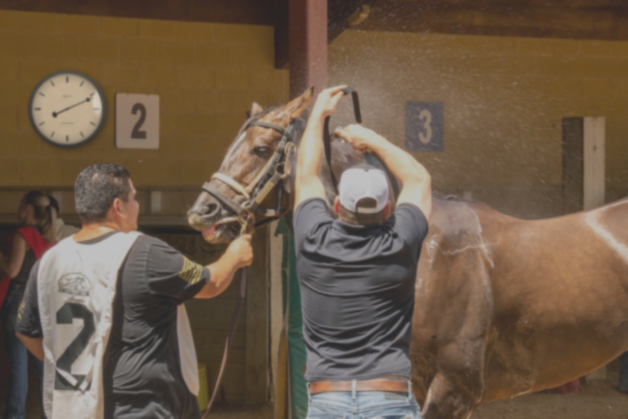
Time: {"hour": 8, "minute": 11}
